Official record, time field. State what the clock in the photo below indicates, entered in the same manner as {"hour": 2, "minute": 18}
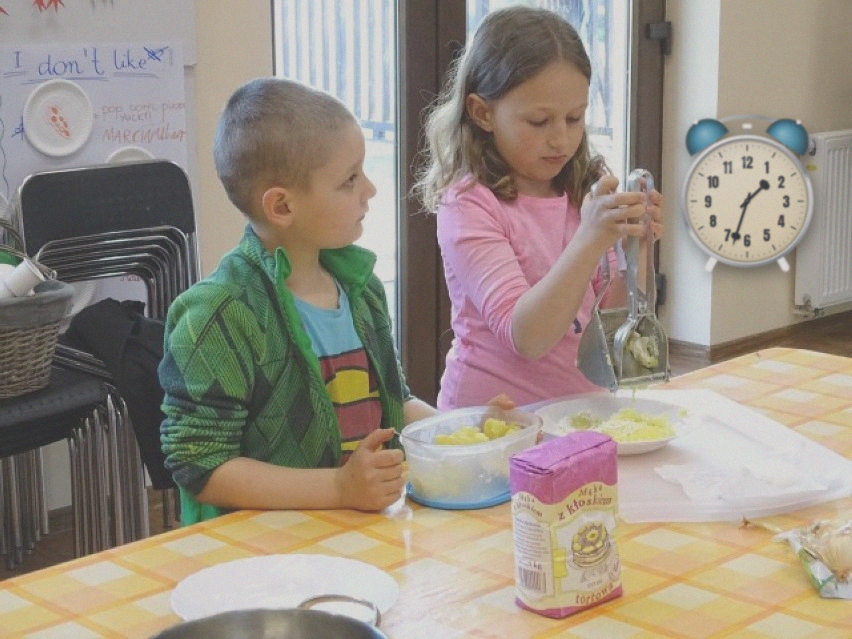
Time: {"hour": 1, "minute": 33}
